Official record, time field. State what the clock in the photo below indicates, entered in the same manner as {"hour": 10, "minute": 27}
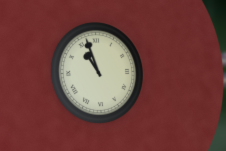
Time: {"hour": 10, "minute": 57}
